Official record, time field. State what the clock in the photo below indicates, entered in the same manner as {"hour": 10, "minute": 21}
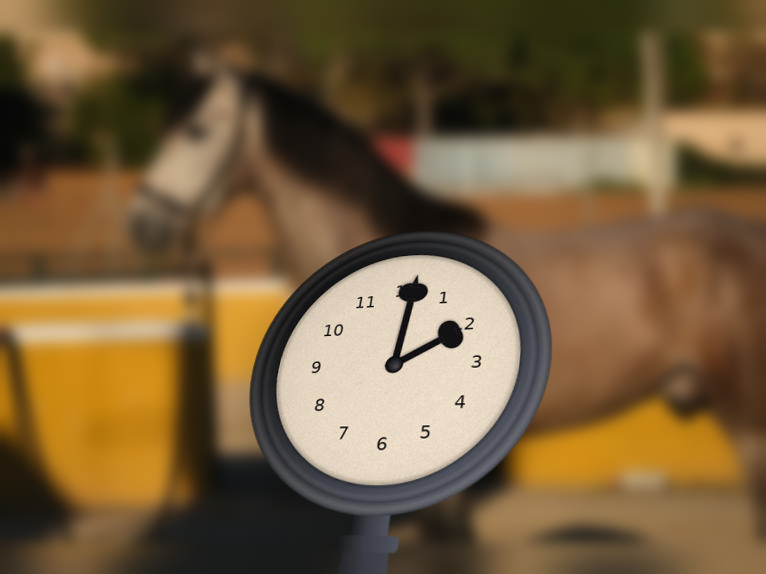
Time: {"hour": 2, "minute": 1}
